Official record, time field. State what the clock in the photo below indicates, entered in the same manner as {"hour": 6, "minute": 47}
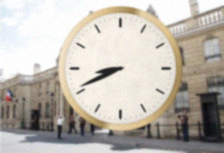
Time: {"hour": 8, "minute": 41}
